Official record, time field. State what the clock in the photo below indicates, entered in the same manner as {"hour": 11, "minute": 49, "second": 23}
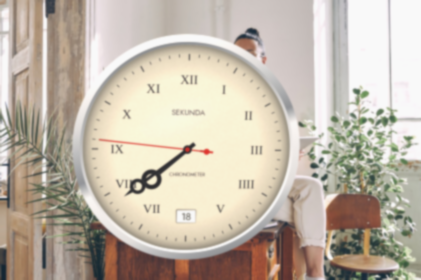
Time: {"hour": 7, "minute": 38, "second": 46}
